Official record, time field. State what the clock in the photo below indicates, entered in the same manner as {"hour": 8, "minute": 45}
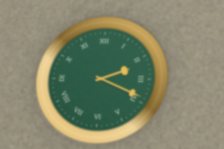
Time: {"hour": 2, "minute": 19}
